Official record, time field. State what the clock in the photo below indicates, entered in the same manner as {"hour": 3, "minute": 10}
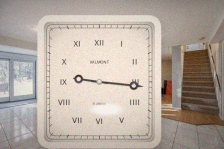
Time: {"hour": 9, "minute": 16}
